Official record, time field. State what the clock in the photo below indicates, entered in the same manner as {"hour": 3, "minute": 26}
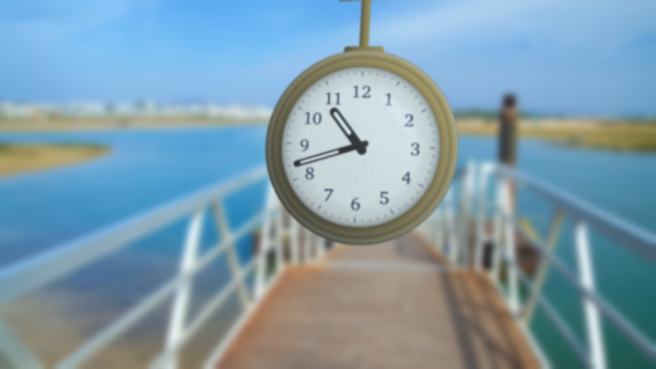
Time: {"hour": 10, "minute": 42}
